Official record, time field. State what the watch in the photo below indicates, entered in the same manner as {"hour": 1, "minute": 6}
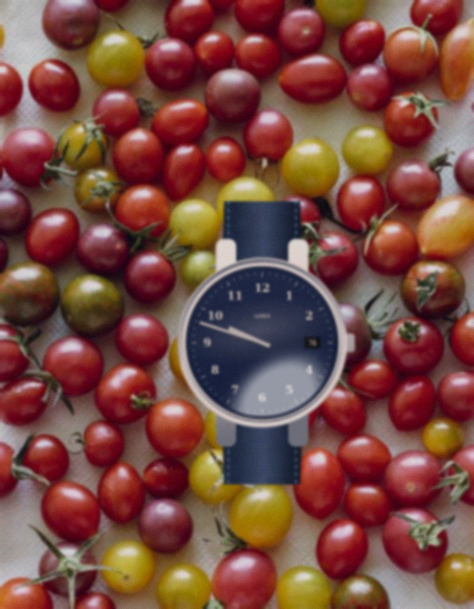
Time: {"hour": 9, "minute": 48}
